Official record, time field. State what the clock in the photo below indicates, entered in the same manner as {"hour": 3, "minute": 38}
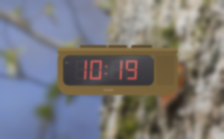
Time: {"hour": 10, "minute": 19}
